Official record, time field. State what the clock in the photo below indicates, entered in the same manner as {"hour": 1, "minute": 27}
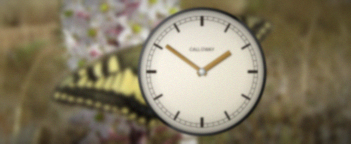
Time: {"hour": 1, "minute": 51}
